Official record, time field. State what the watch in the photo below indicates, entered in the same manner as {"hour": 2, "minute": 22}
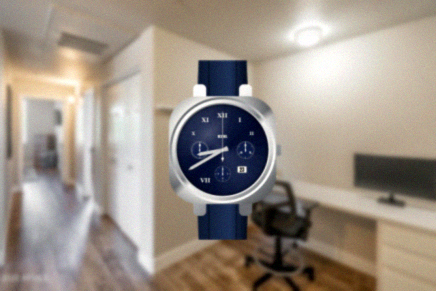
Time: {"hour": 8, "minute": 40}
